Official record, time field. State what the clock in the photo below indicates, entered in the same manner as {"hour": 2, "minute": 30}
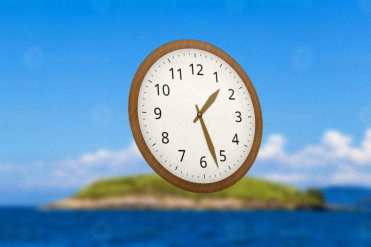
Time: {"hour": 1, "minute": 27}
